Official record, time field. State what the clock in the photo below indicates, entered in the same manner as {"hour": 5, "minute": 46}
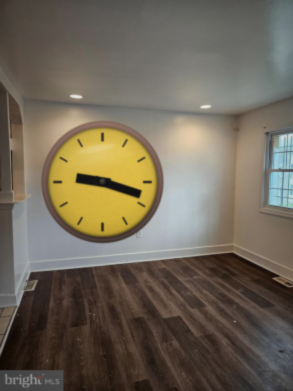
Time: {"hour": 9, "minute": 18}
